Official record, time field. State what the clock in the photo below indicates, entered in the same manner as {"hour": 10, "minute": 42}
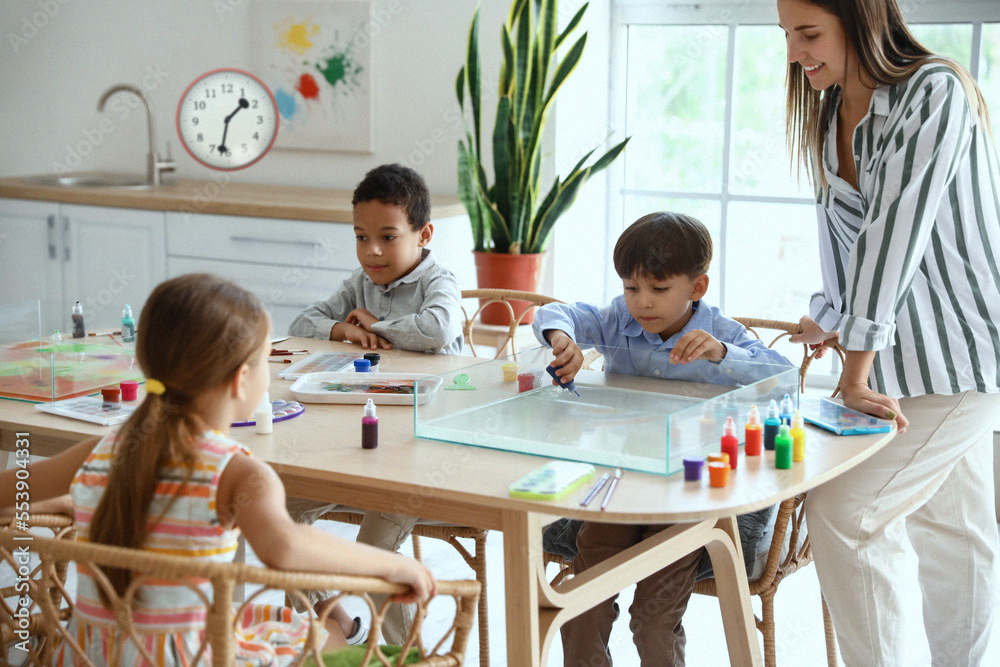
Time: {"hour": 1, "minute": 32}
